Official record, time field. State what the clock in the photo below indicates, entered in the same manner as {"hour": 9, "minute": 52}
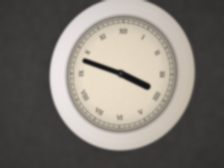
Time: {"hour": 3, "minute": 48}
